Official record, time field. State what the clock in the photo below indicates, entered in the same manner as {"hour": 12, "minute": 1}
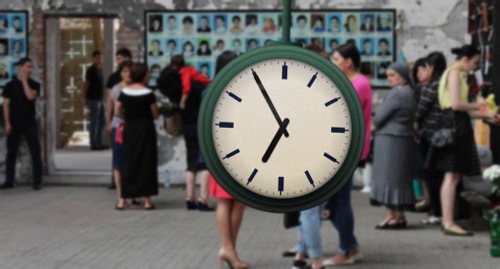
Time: {"hour": 6, "minute": 55}
